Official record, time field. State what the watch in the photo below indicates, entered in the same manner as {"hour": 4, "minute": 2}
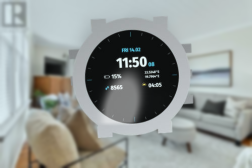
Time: {"hour": 11, "minute": 50}
